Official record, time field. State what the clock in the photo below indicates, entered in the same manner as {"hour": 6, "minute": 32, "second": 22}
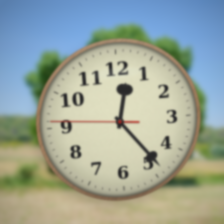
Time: {"hour": 12, "minute": 23, "second": 46}
